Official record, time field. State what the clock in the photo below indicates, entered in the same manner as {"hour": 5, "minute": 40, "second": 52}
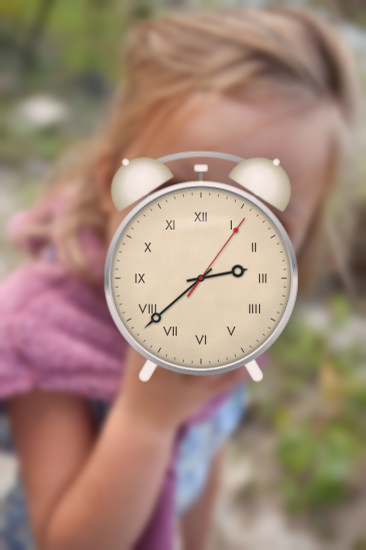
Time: {"hour": 2, "minute": 38, "second": 6}
